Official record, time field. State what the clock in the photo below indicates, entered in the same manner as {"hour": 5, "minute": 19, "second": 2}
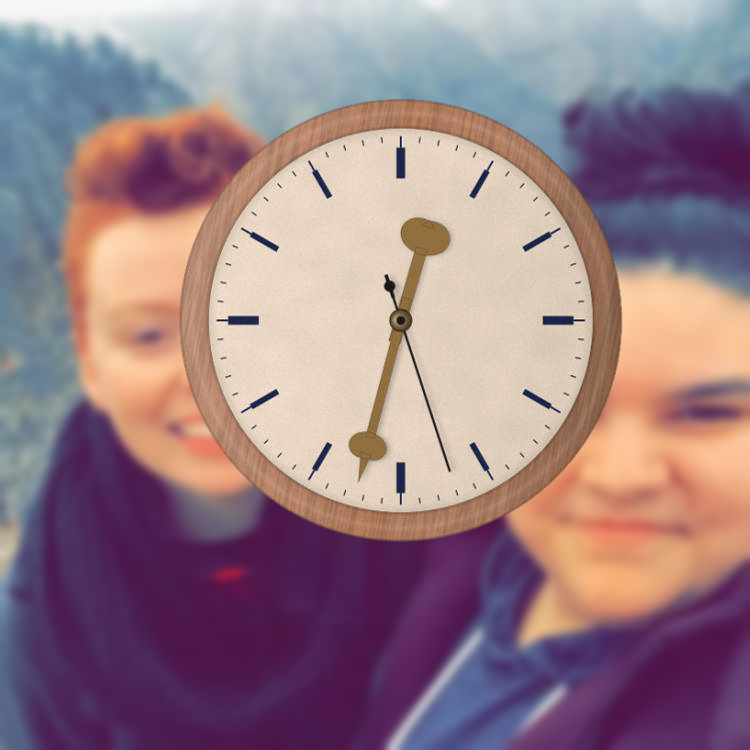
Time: {"hour": 12, "minute": 32, "second": 27}
